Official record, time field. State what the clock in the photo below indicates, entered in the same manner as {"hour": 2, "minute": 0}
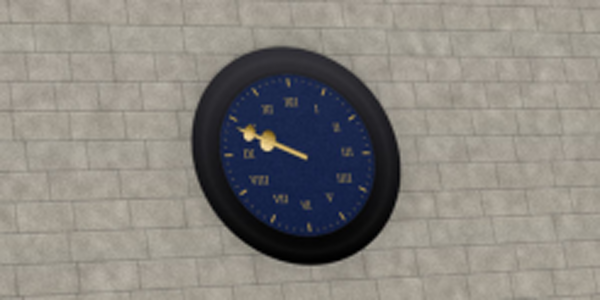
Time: {"hour": 9, "minute": 49}
